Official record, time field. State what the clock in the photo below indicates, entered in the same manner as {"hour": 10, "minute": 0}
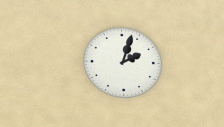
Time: {"hour": 2, "minute": 3}
